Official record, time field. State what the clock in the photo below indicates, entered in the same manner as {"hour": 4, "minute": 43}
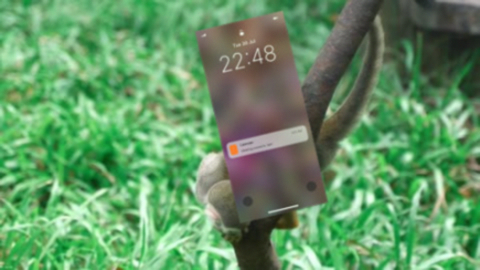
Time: {"hour": 22, "minute": 48}
